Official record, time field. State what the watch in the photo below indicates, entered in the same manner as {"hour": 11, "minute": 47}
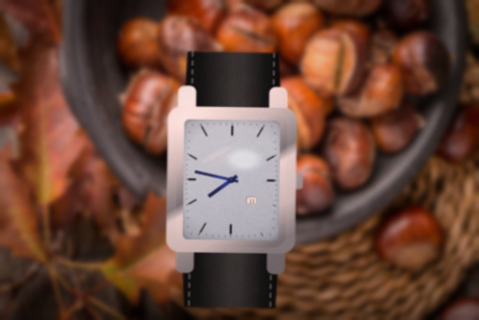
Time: {"hour": 7, "minute": 47}
